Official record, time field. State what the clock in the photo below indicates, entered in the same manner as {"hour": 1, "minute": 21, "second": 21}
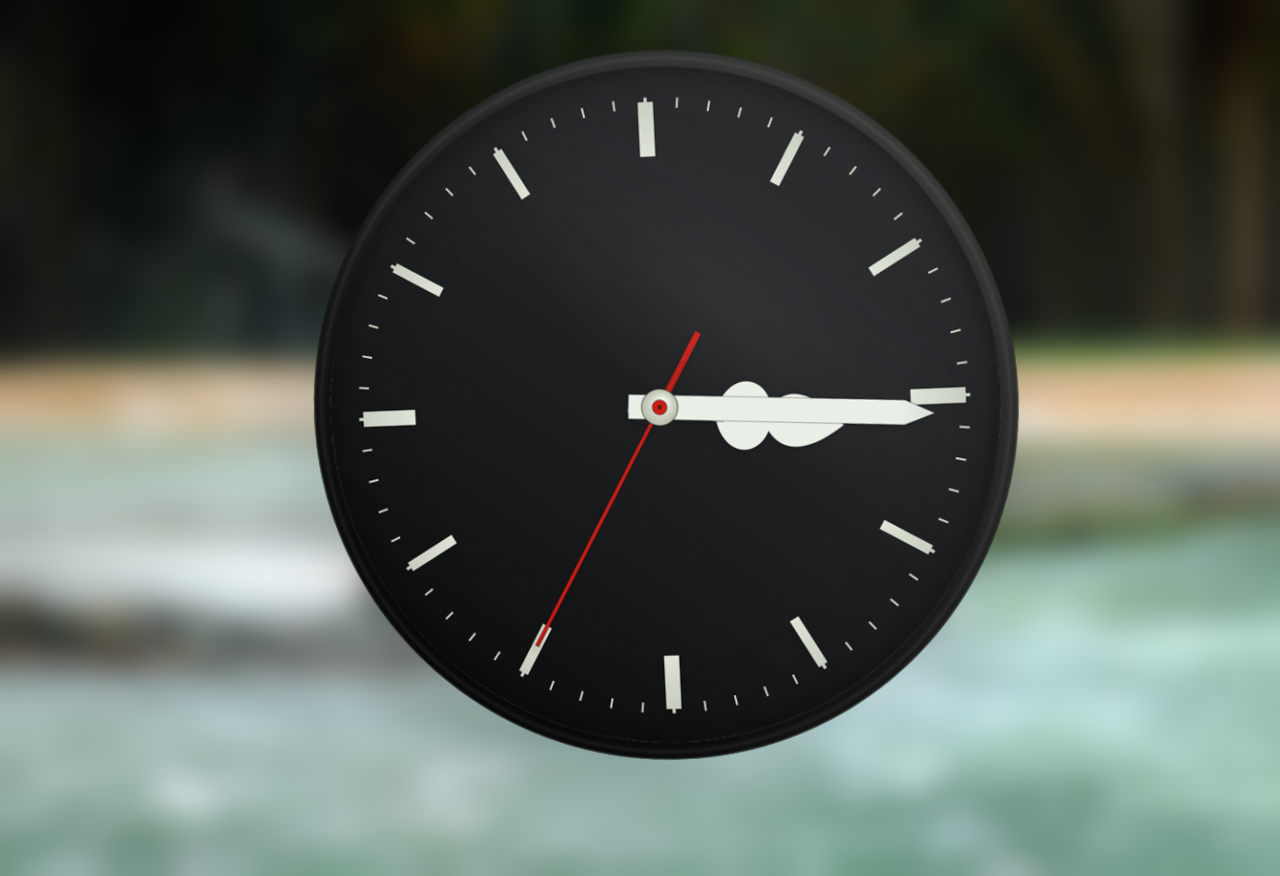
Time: {"hour": 3, "minute": 15, "second": 35}
